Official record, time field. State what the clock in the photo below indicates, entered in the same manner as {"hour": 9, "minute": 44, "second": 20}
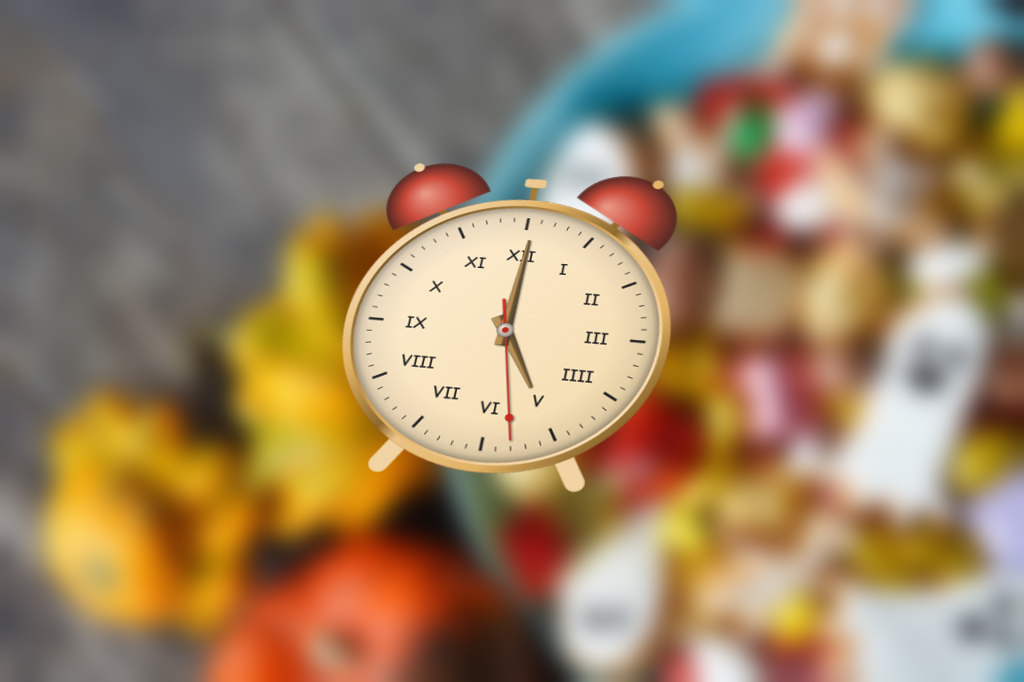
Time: {"hour": 5, "minute": 0, "second": 28}
